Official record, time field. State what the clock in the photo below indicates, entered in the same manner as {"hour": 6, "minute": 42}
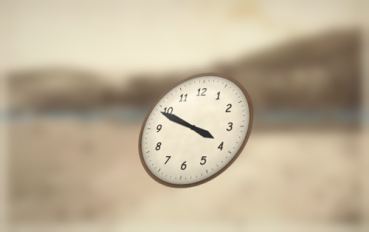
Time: {"hour": 3, "minute": 49}
